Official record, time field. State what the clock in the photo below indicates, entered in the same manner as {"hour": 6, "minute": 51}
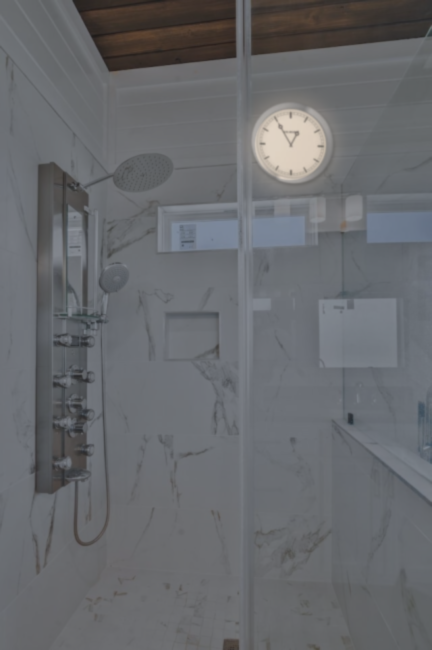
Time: {"hour": 12, "minute": 55}
